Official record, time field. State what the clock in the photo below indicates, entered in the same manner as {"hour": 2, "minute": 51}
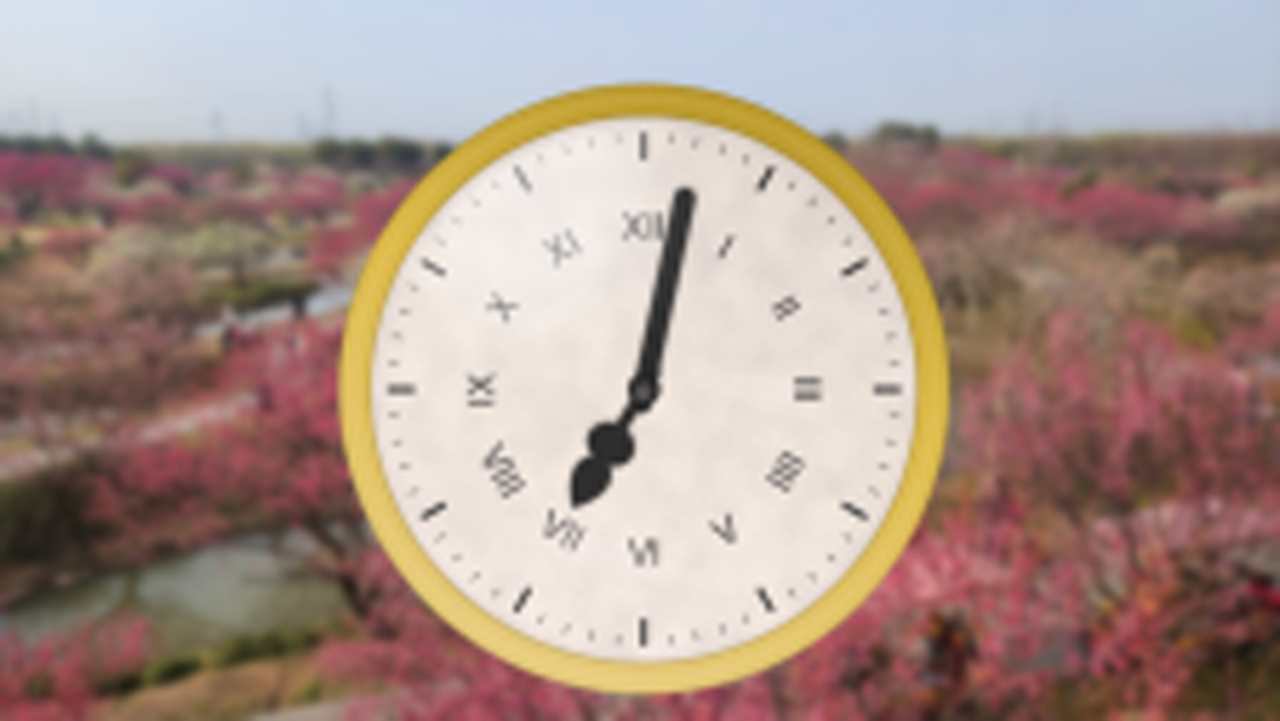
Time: {"hour": 7, "minute": 2}
